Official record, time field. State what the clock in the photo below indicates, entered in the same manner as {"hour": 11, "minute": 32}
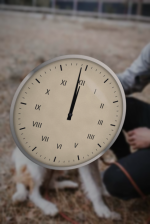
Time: {"hour": 11, "minute": 59}
